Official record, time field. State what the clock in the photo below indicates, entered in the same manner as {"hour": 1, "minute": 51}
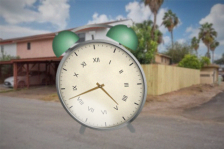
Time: {"hour": 4, "minute": 42}
